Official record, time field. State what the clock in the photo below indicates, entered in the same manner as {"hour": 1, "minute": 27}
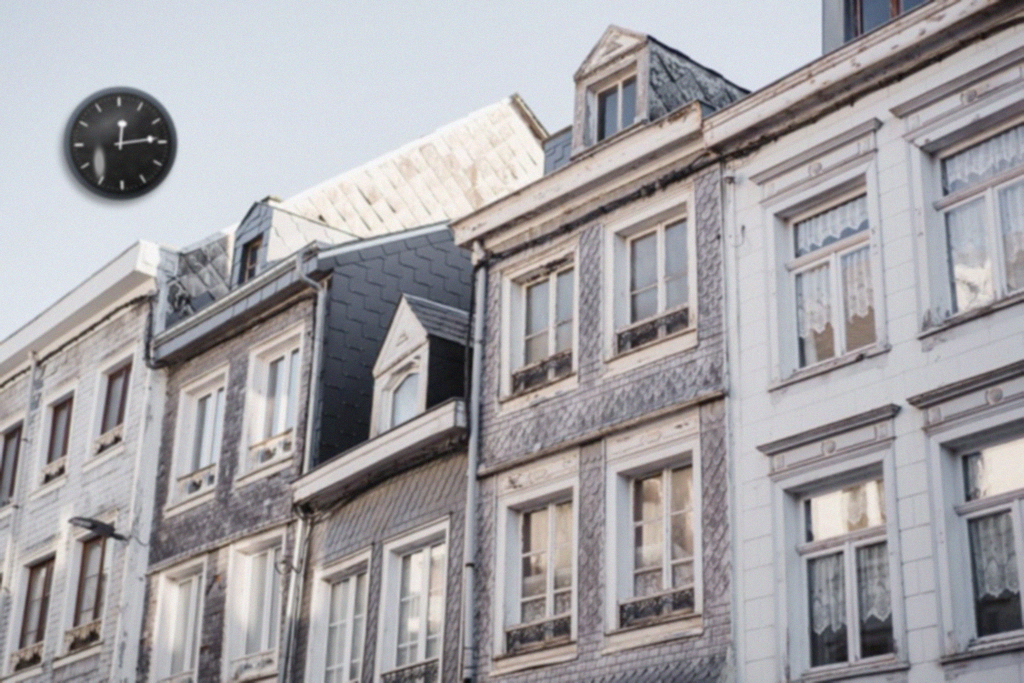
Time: {"hour": 12, "minute": 14}
